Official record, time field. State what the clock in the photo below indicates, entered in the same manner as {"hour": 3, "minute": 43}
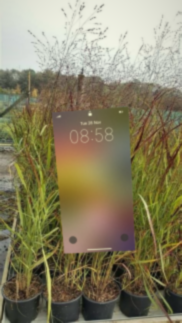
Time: {"hour": 8, "minute": 58}
